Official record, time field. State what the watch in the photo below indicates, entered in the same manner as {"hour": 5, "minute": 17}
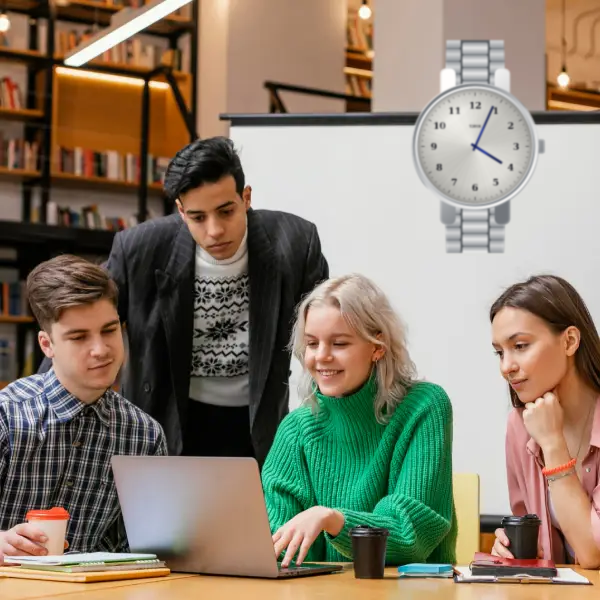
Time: {"hour": 4, "minute": 4}
